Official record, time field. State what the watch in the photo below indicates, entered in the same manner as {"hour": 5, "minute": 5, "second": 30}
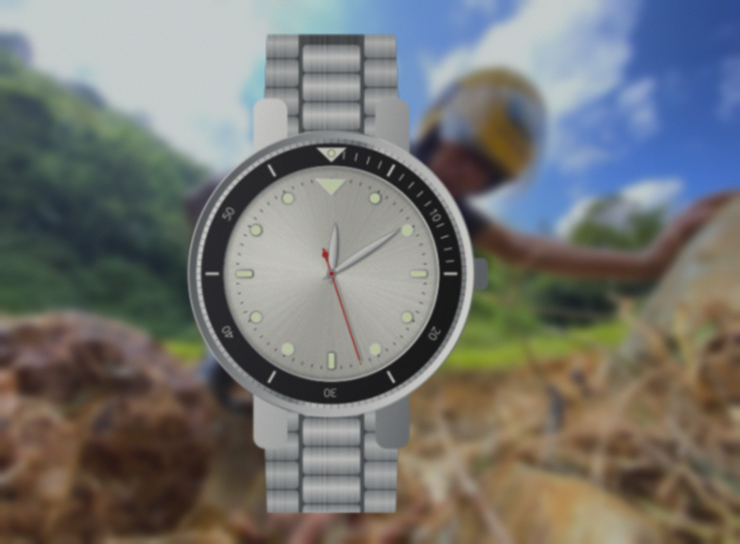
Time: {"hour": 12, "minute": 9, "second": 27}
